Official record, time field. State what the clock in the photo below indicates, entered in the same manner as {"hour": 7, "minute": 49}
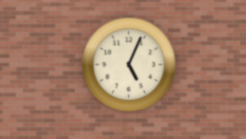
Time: {"hour": 5, "minute": 4}
